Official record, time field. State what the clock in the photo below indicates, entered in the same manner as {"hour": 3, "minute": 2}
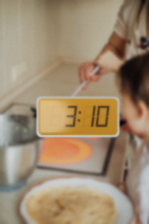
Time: {"hour": 3, "minute": 10}
